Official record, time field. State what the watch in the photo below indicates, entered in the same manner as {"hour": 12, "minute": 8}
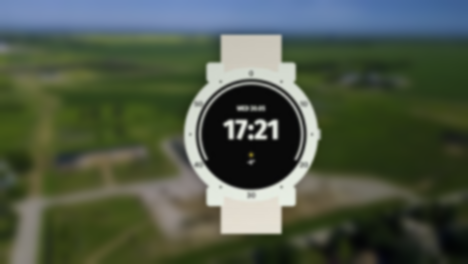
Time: {"hour": 17, "minute": 21}
